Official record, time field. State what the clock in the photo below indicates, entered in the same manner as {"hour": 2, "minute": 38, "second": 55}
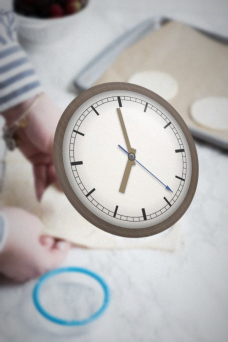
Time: {"hour": 6, "minute": 59, "second": 23}
